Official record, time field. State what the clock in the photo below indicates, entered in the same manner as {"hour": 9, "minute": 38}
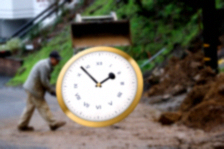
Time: {"hour": 1, "minute": 53}
